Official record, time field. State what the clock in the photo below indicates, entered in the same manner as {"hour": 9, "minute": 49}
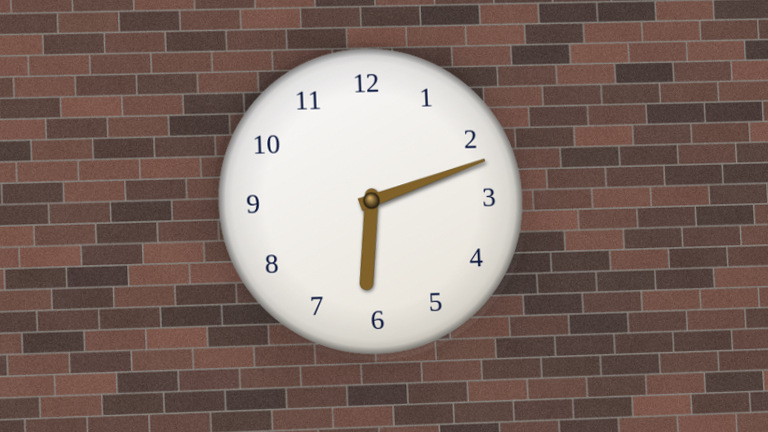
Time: {"hour": 6, "minute": 12}
